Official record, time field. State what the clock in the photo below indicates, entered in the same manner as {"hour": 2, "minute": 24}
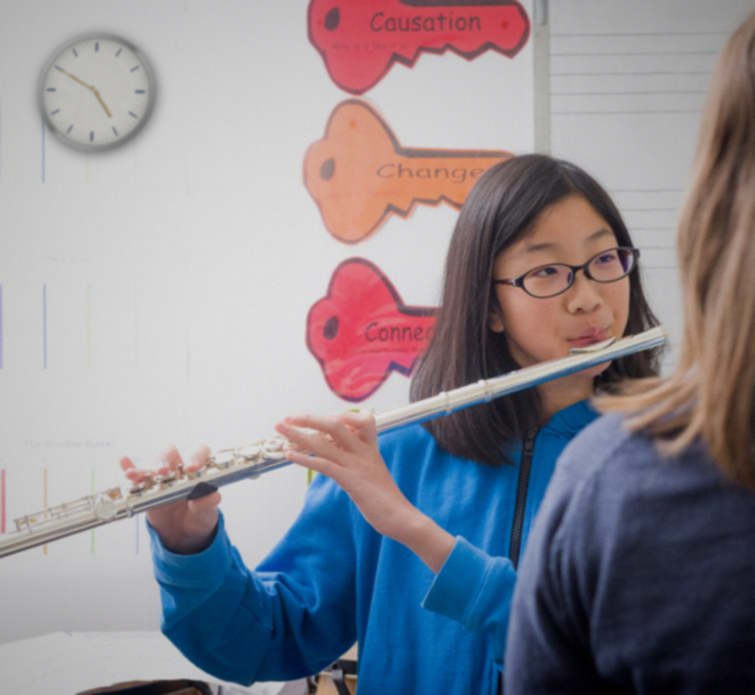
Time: {"hour": 4, "minute": 50}
